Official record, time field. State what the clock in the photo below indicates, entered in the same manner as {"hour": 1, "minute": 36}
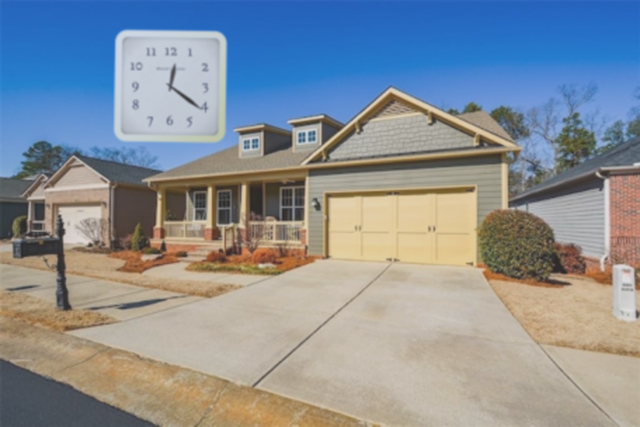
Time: {"hour": 12, "minute": 21}
